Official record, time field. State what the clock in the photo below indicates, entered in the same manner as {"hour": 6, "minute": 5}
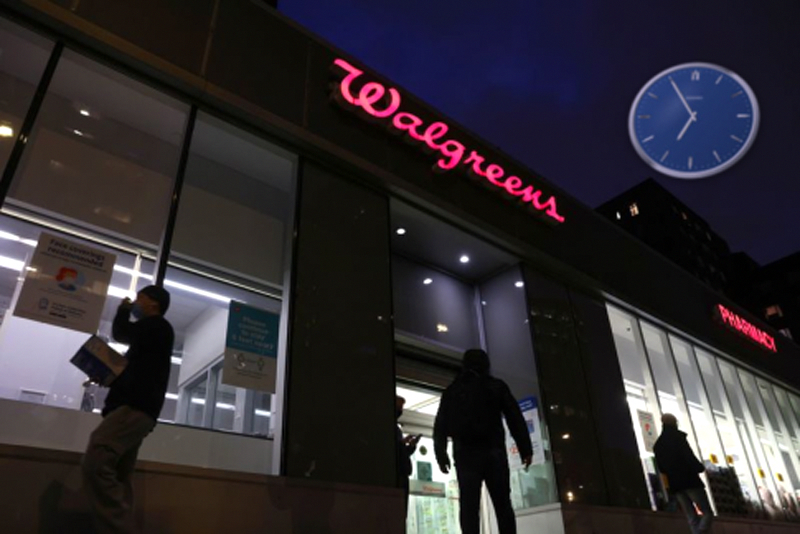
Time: {"hour": 6, "minute": 55}
